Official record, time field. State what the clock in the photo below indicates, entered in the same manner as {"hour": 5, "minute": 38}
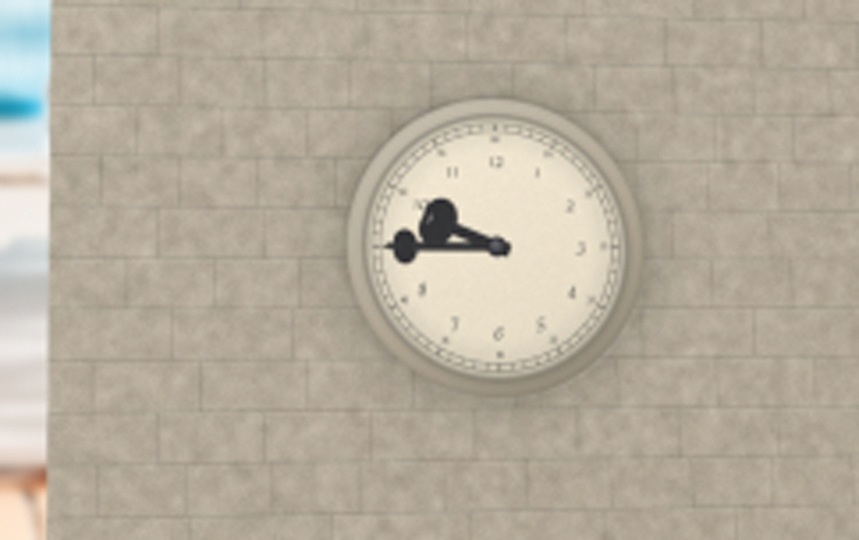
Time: {"hour": 9, "minute": 45}
